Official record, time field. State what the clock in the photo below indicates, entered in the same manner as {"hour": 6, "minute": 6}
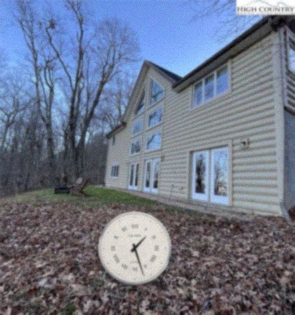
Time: {"hour": 1, "minute": 27}
